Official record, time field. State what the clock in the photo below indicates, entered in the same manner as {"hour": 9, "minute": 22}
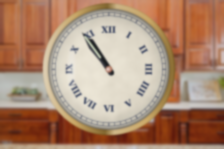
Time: {"hour": 10, "minute": 54}
